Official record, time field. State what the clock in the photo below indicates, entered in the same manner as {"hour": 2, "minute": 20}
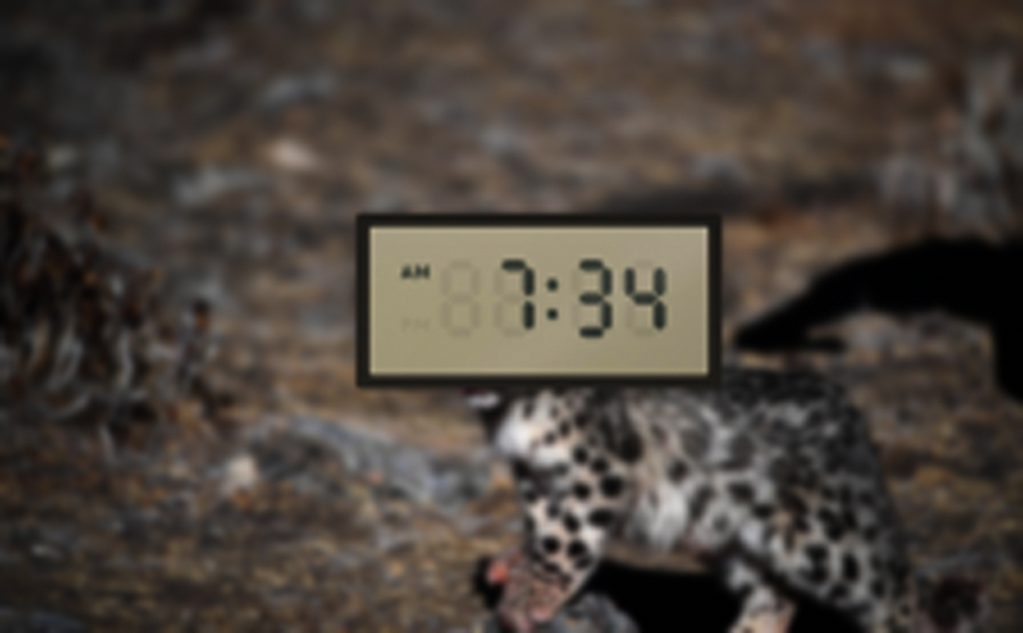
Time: {"hour": 7, "minute": 34}
